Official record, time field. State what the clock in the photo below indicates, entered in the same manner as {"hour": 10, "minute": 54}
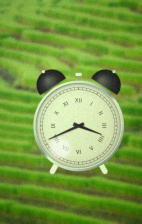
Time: {"hour": 3, "minute": 41}
